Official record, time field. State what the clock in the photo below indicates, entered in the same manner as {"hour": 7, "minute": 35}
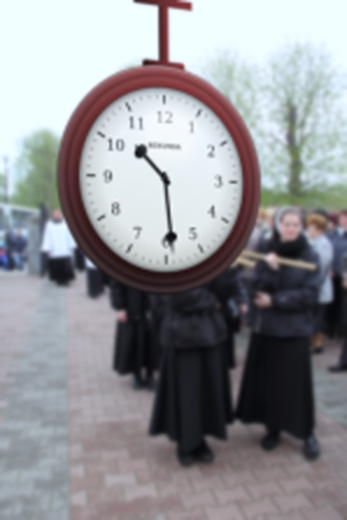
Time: {"hour": 10, "minute": 29}
